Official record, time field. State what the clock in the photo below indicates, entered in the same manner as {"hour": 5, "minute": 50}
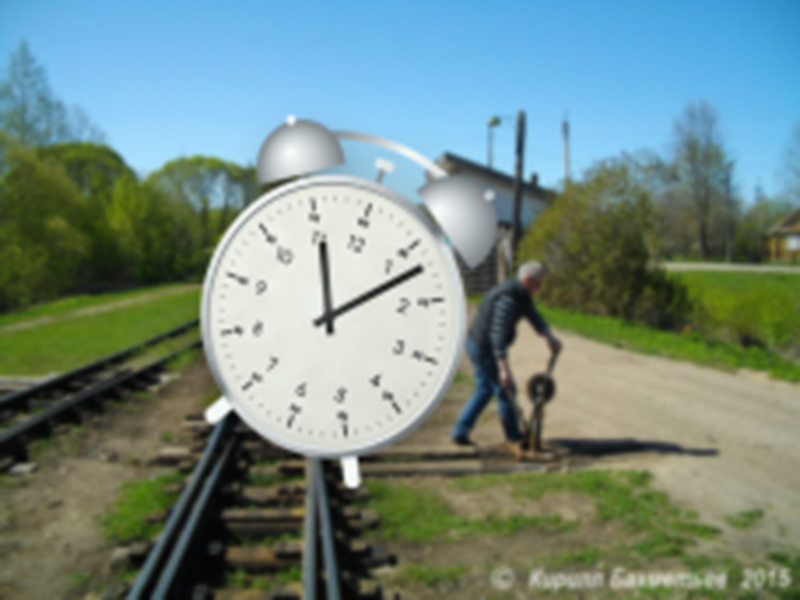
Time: {"hour": 11, "minute": 7}
